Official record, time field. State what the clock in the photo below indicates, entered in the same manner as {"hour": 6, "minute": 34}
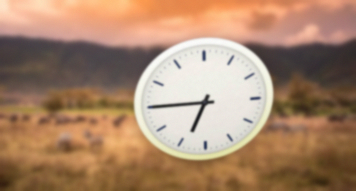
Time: {"hour": 6, "minute": 45}
